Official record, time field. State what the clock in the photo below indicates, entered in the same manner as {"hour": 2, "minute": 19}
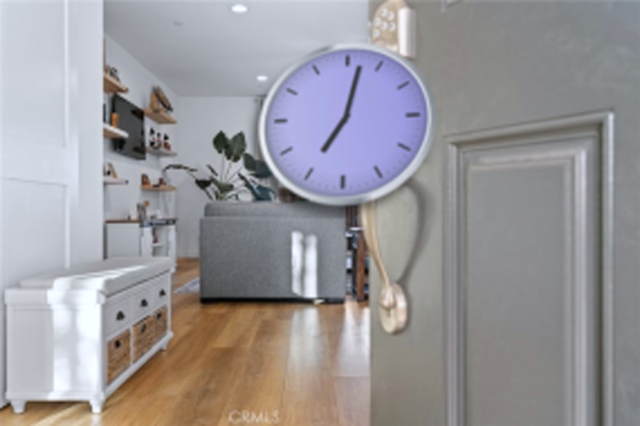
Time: {"hour": 7, "minute": 2}
